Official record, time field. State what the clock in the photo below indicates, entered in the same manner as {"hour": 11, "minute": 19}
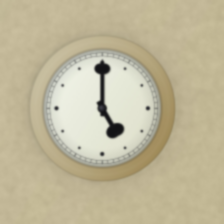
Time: {"hour": 5, "minute": 0}
